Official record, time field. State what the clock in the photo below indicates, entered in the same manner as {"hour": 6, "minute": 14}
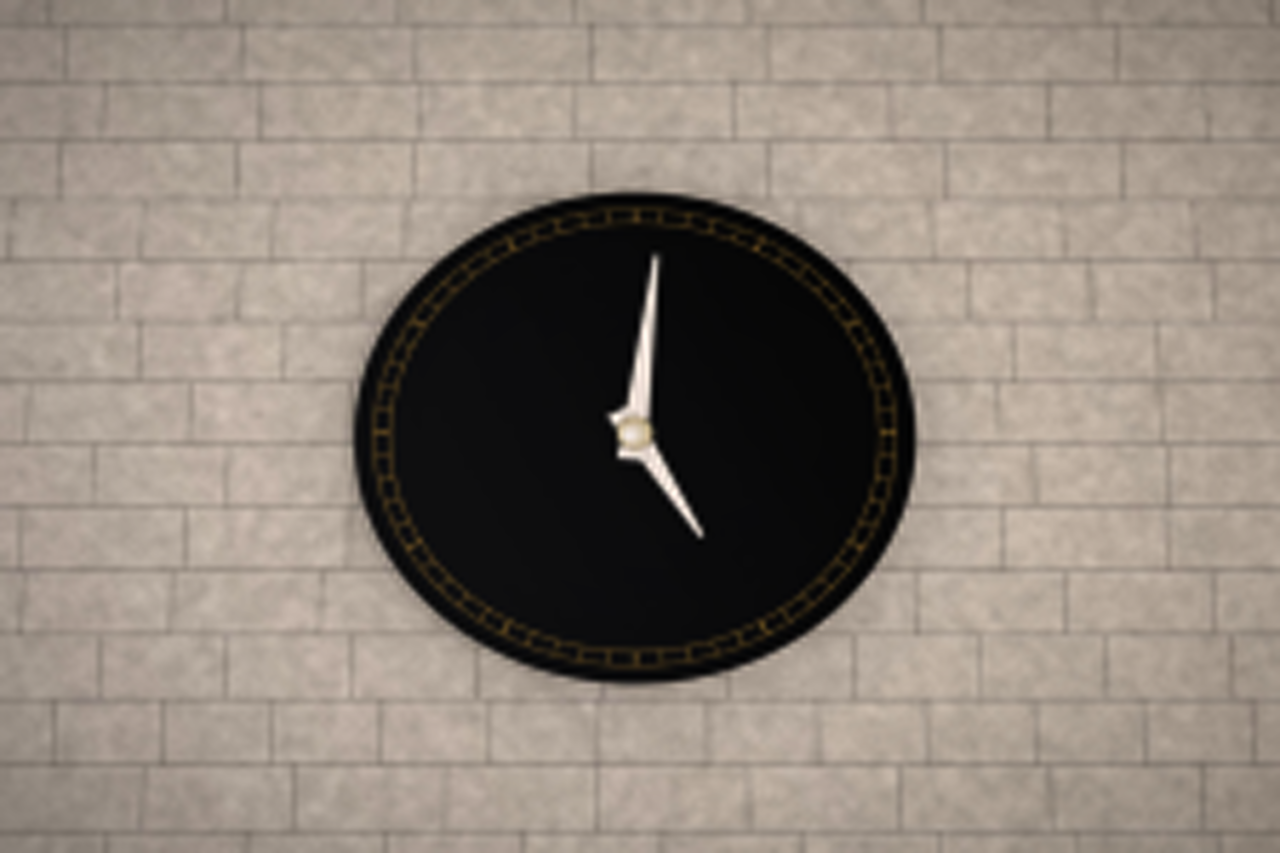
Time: {"hour": 5, "minute": 1}
